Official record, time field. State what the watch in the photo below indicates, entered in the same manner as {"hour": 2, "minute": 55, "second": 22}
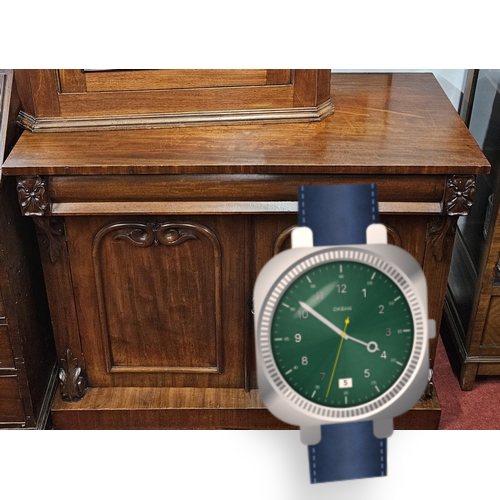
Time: {"hour": 3, "minute": 51, "second": 33}
